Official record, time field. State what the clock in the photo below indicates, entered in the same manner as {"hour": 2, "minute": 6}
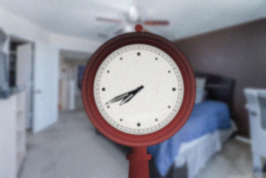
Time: {"hour": 7, "minute": 41}
